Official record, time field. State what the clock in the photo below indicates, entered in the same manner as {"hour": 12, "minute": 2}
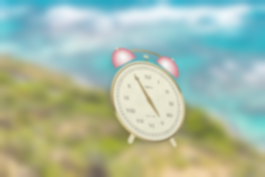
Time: {"hour": 4, "minute": 55}
